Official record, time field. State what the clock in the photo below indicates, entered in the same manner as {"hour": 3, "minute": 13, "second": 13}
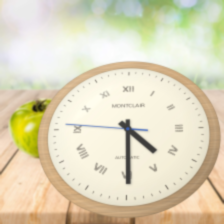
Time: {"hour": 4, "minute": 29, "second": 46}
